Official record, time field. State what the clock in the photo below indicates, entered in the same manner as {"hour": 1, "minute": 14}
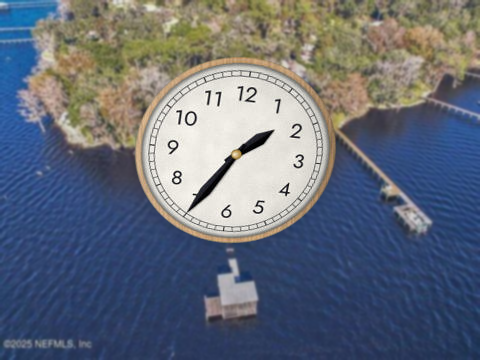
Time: {"hour": 1, "minute": 35}
